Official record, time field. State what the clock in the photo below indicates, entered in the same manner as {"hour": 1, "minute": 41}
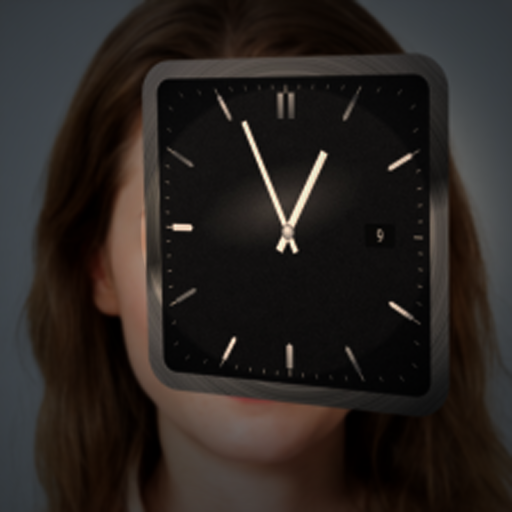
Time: {"hour": 12, "minute": 56}
